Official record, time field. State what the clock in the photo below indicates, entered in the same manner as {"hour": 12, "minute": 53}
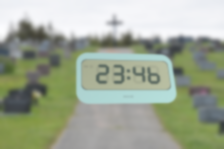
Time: {"hour": 23, "minute": 46}
